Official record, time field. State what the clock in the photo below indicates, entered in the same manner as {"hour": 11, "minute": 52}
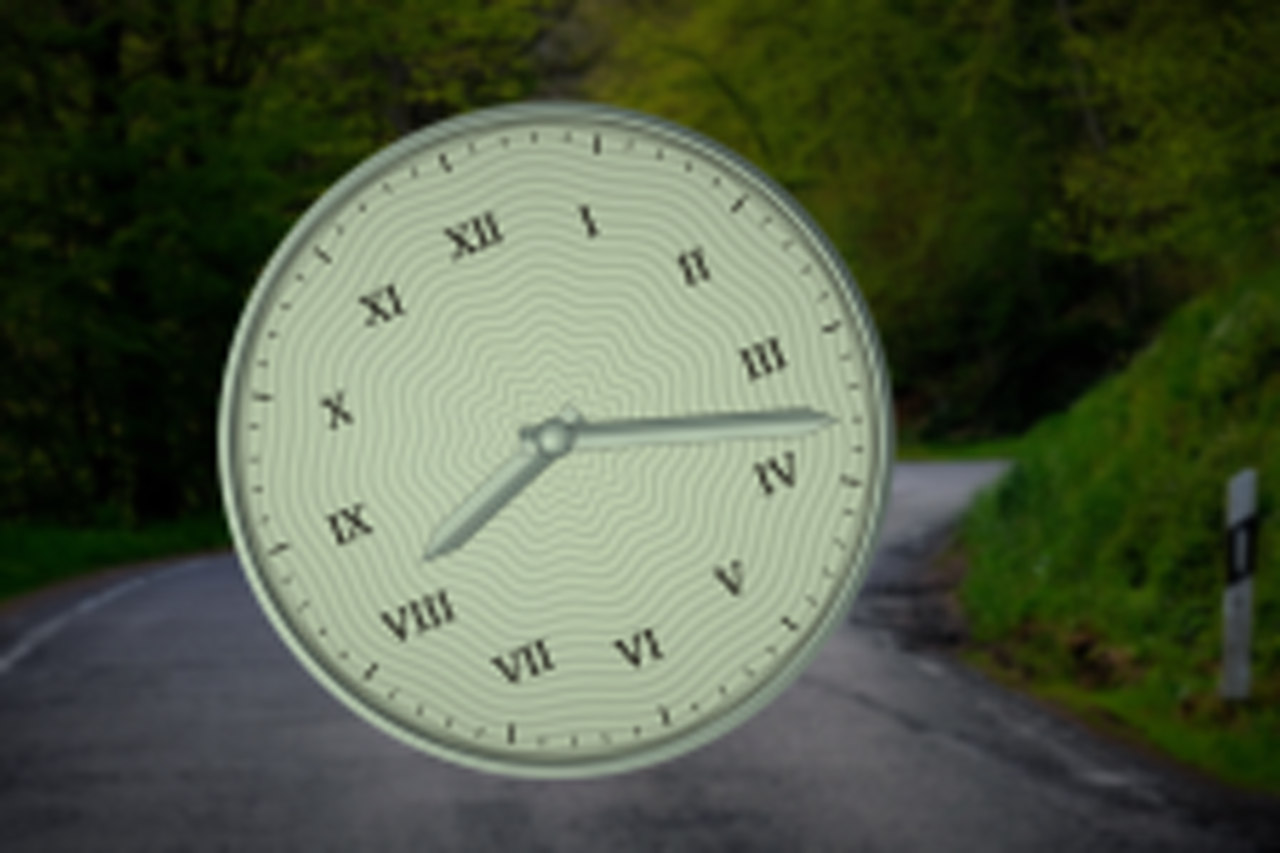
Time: {"hour": 8, "minute": 18}
